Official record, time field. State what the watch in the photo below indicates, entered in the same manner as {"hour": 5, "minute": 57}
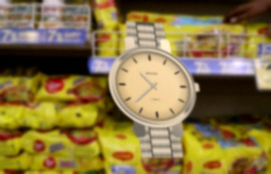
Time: {"hour": 10, "minute": 38}
